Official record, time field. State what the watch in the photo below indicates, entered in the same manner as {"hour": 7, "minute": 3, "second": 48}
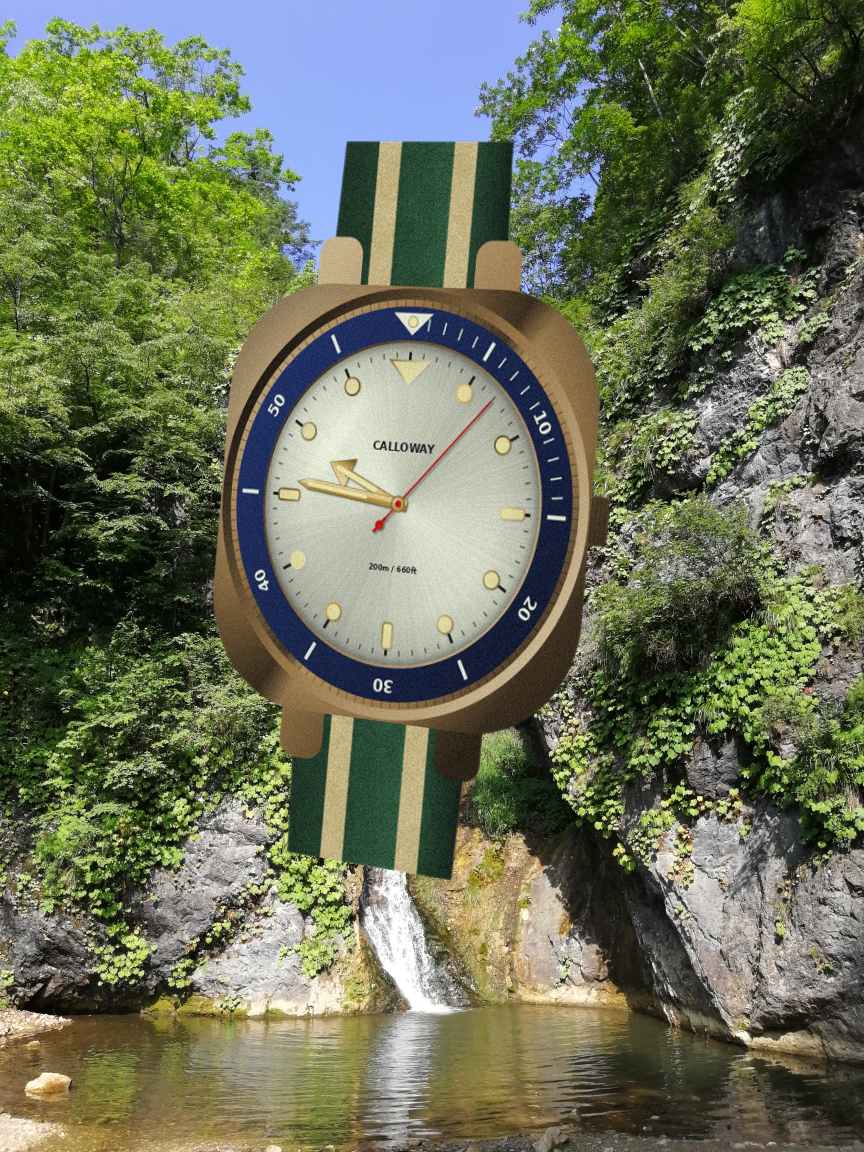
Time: {"hour": 9, "minute": 46, "second": 7}
